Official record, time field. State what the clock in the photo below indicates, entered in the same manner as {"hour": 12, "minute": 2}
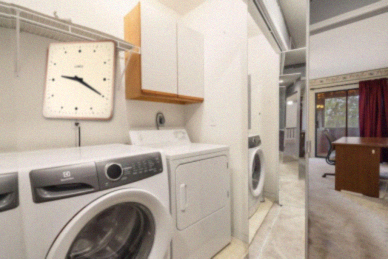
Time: {"hour": 9, "minute": 20}
